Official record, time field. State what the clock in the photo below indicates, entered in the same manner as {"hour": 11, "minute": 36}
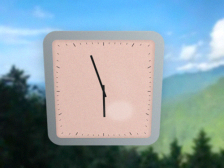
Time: {"hour": 5, "minute": 57}
